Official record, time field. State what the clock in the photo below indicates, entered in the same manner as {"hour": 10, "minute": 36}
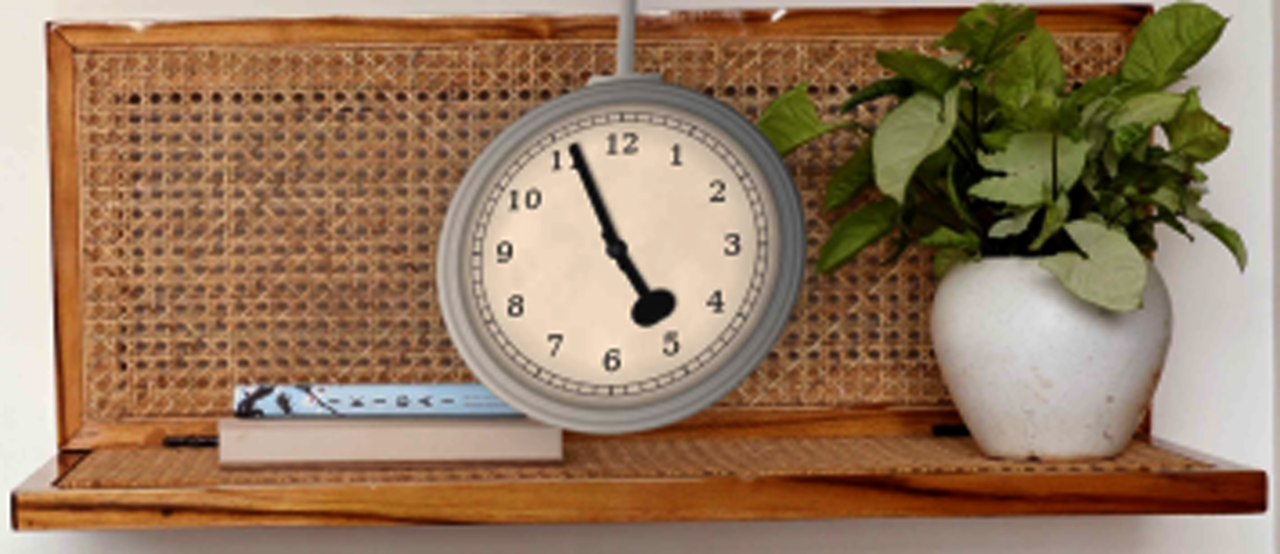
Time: {"hour": 4, "minute": 56}
